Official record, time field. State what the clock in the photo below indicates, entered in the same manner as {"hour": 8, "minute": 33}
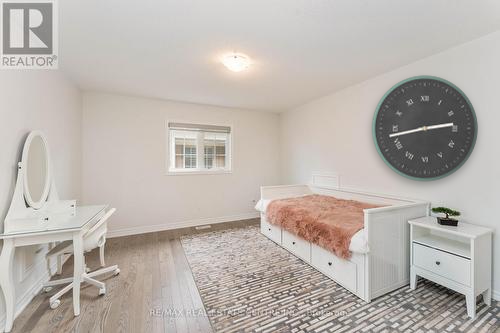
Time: {"hour": 2, "minute": 43}
